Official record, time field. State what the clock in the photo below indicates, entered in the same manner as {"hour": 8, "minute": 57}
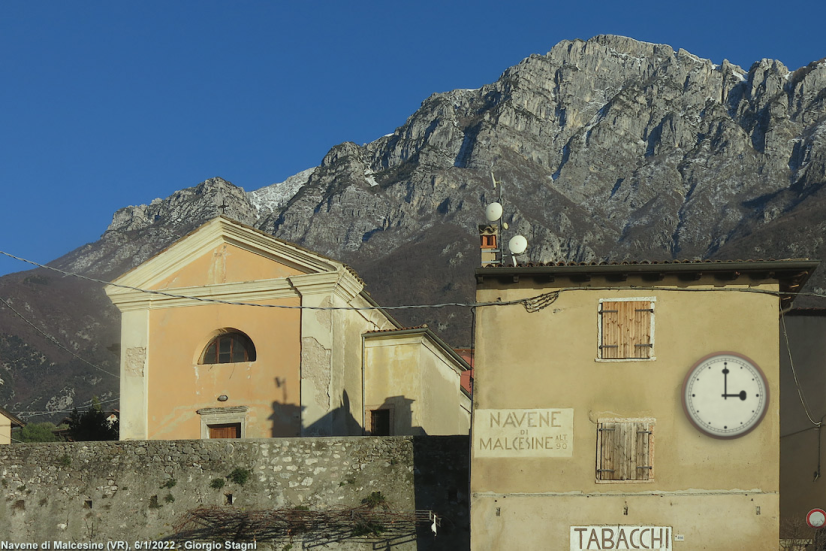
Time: {"hour": 3, "minute": 0}
